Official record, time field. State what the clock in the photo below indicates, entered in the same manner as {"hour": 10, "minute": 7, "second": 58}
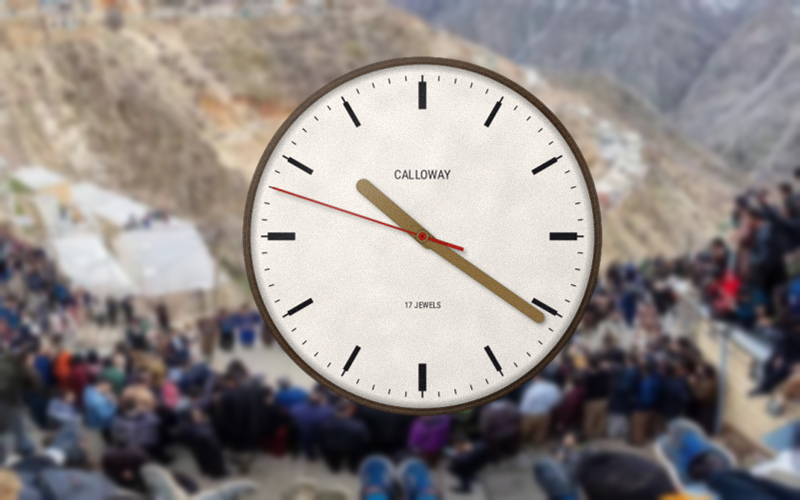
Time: {"hour": 10, "minute": 20, "second": 48}
